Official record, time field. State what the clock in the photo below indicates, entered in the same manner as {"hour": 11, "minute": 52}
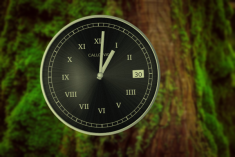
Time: {"hour": 1, "minute": 1}
